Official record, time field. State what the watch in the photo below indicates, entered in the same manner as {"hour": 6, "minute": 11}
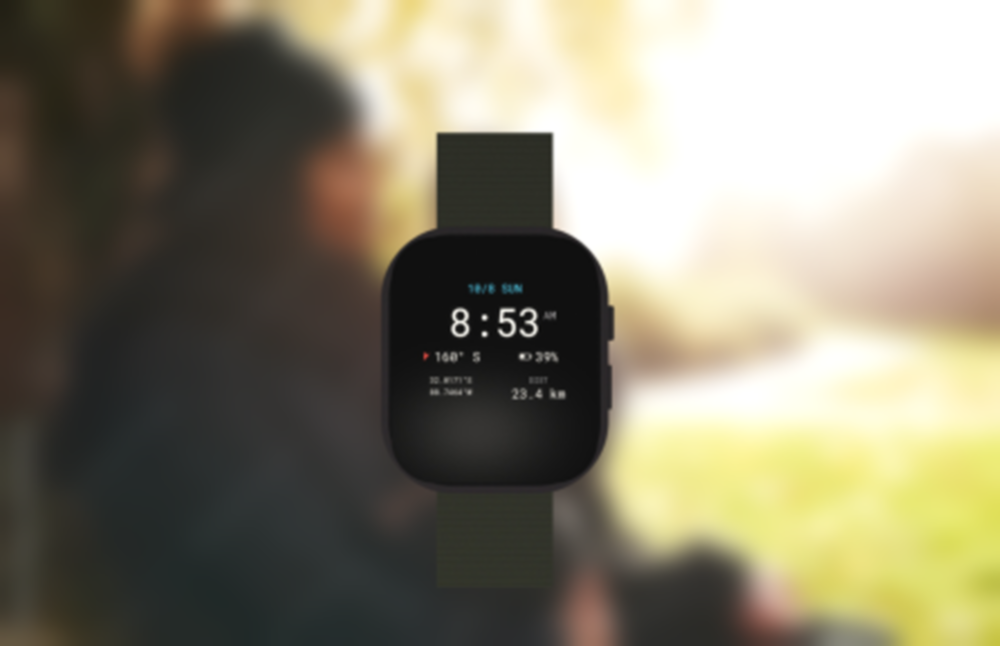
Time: {"hour": 8, "minute": 53}
